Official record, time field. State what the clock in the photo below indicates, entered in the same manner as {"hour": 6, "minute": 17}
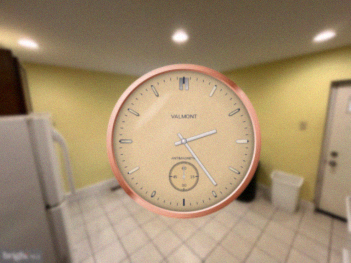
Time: {"hour": 2, "minute": 24}
